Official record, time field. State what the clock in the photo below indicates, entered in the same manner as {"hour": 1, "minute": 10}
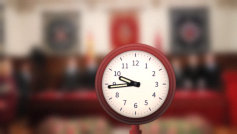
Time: {"hour": 9, "minute": 44}
